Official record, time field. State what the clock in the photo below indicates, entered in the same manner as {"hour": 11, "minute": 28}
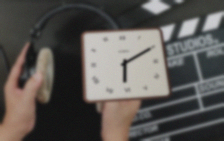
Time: {"hour": 6, "minute": 10}
